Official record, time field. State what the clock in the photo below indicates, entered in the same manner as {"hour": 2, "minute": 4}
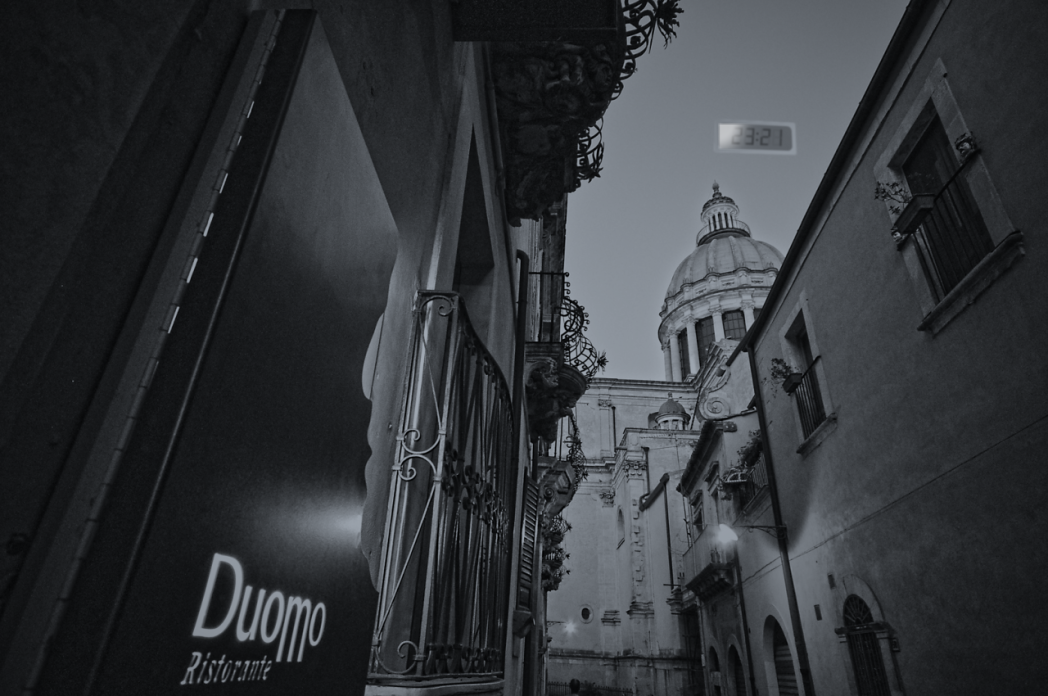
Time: {"hour": 23, "minute": 21}
